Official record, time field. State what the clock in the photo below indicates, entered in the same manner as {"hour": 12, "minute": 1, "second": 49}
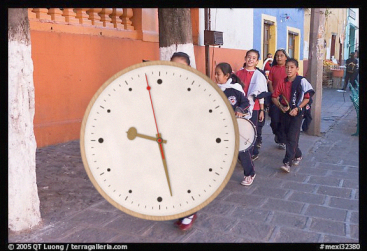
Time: {"hour": 9, "minute": 27, "second": 58}
